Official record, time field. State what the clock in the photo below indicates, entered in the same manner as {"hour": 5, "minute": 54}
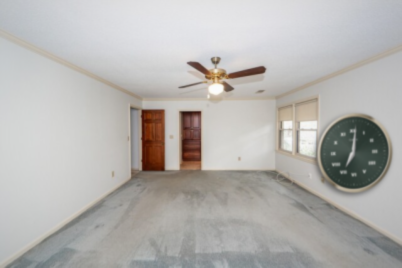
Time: {"hour": 7, "minute": 1}
